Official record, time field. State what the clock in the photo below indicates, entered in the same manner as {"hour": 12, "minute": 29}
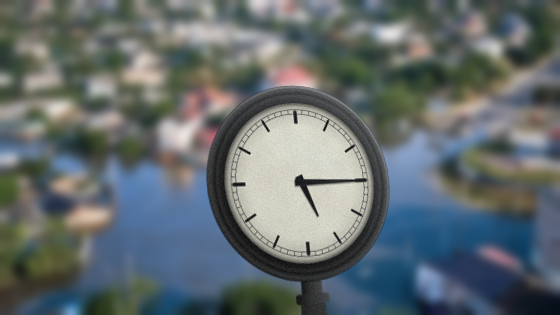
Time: {"hour": 5, "minute": 15}
